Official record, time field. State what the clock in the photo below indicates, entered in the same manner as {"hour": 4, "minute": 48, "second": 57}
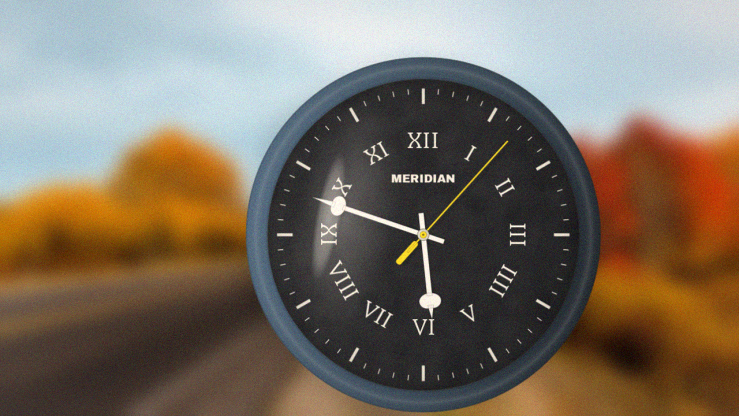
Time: {"hour": 5, "minute": 48, "second": 7}
